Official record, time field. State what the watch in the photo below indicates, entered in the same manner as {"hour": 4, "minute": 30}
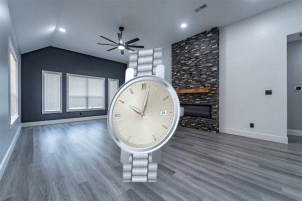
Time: {"hour": 10, "minute": 2}
